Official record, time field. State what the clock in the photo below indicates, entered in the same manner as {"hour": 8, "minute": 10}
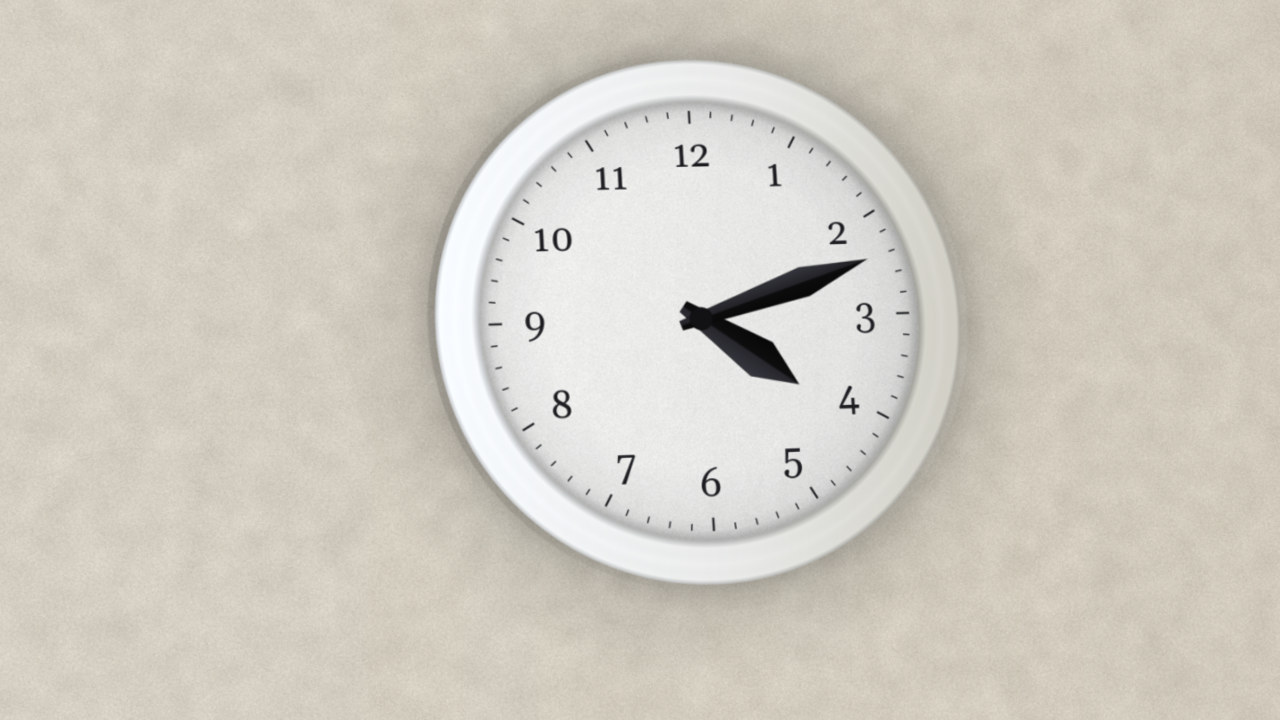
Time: {"hour": 4, "minute": 12}
